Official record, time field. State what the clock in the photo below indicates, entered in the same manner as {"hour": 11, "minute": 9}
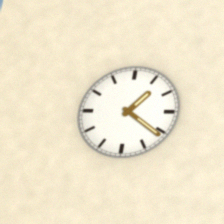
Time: {"hour": 1, "minute": 21}
